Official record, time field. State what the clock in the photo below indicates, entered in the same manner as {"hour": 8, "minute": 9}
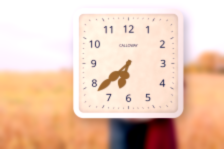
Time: {"hour": 6, "minute": 38}
